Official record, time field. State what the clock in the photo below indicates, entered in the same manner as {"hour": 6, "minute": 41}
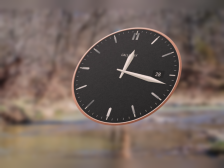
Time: {"hour": 12, "minute": 17}
